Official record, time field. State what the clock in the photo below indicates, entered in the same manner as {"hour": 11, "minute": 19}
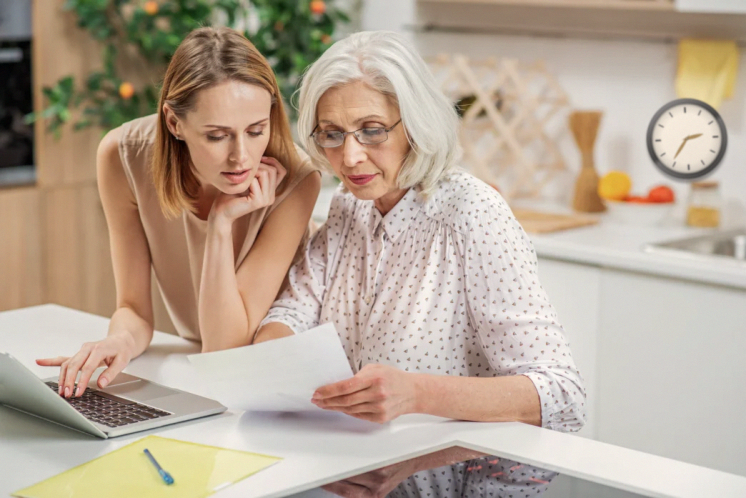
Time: {"hour": 2, "minute": 36}
